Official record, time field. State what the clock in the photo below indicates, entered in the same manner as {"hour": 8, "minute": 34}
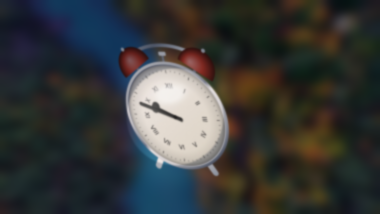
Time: {"hour": 9, "minute": 48}
